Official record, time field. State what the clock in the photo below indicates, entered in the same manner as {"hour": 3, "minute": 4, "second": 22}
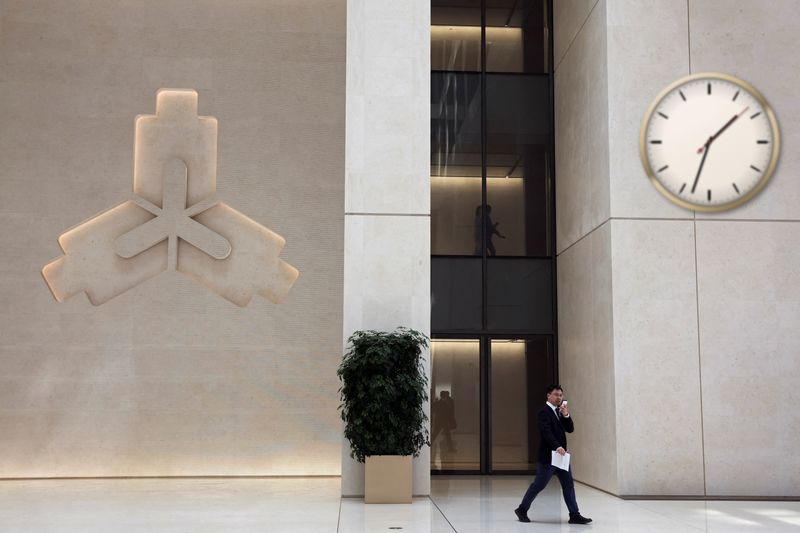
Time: {"hour": 1, "minute": 33, "second": 8}
